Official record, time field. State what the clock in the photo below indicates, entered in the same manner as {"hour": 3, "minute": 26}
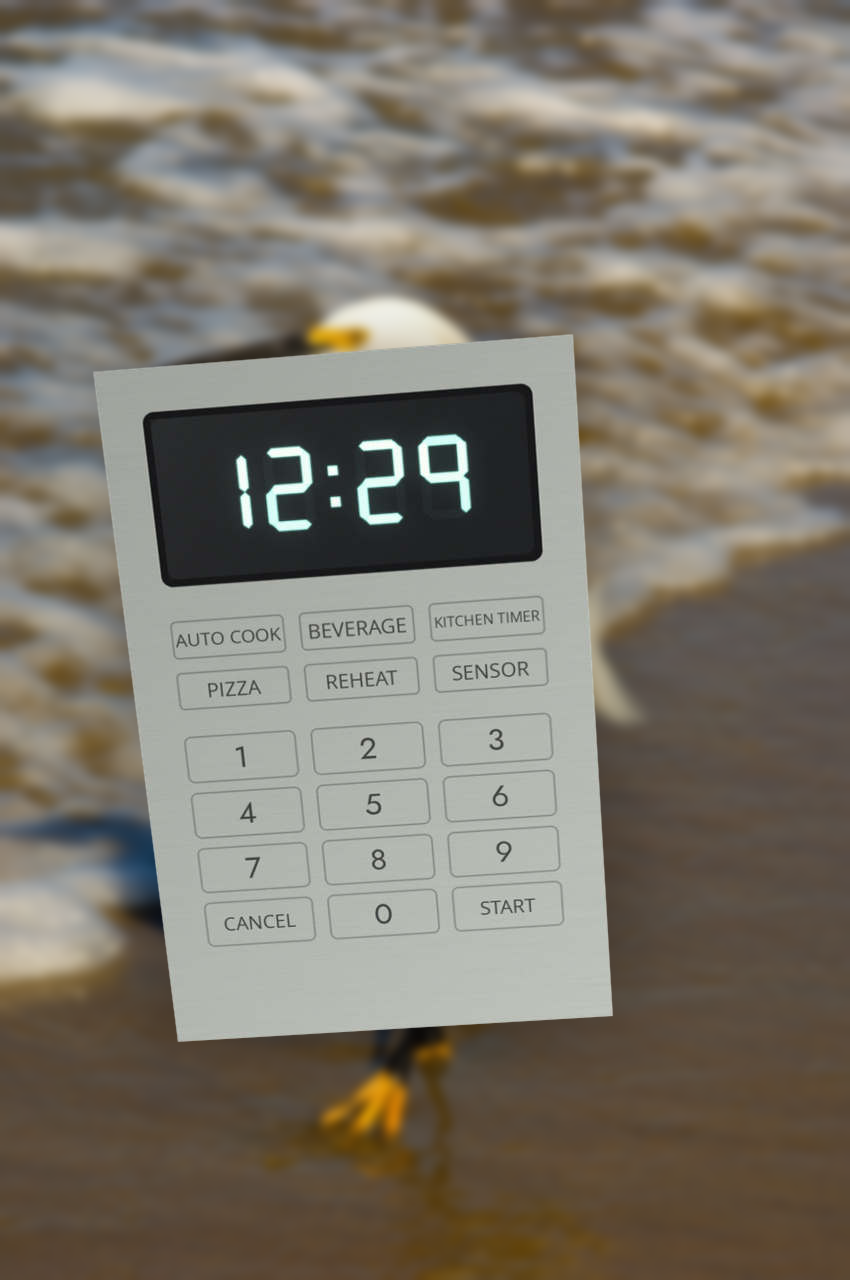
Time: {"hour": 12, "minute": 29}
